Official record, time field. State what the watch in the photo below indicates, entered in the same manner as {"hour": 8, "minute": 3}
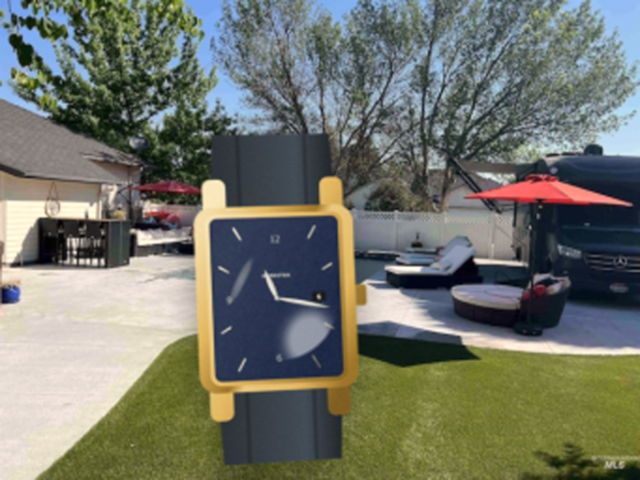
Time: {"hour": 11, "minute": 17}
